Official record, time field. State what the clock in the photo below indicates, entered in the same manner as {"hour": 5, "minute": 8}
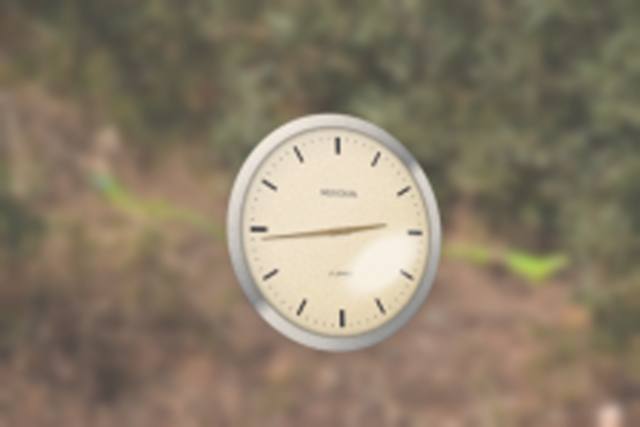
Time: {"hour": 2, "minute": 44}
